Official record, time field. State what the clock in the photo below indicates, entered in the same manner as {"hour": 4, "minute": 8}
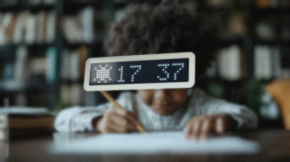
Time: {"hour": 17, "minute": 37}
